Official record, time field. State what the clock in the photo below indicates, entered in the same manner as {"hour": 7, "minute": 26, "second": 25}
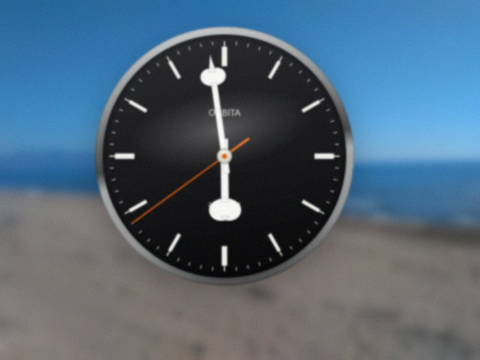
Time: {"hour": 5, "minute": 58, "second": 39}
